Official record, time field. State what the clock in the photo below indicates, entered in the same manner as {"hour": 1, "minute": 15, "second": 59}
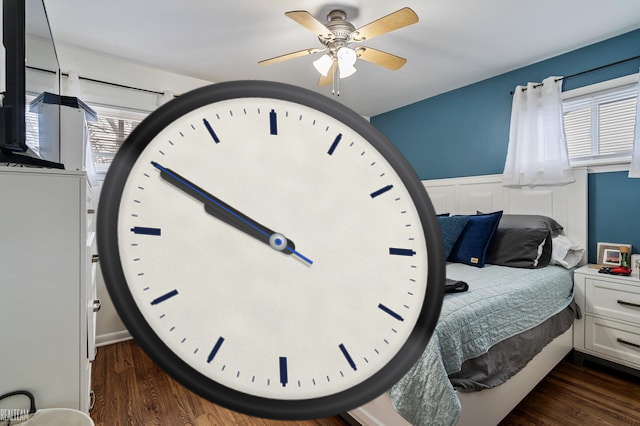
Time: {"hour": 9, "minute": 49, "second": 50}
